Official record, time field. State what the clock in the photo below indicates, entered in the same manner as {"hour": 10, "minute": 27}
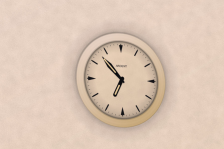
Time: {"hour": 6, "minute": 53}
